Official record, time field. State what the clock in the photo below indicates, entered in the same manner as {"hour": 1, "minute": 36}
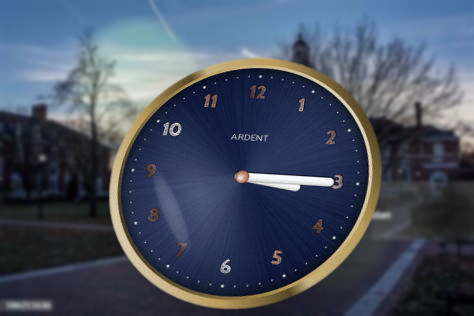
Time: {"hour": 3, "minute": 15}
